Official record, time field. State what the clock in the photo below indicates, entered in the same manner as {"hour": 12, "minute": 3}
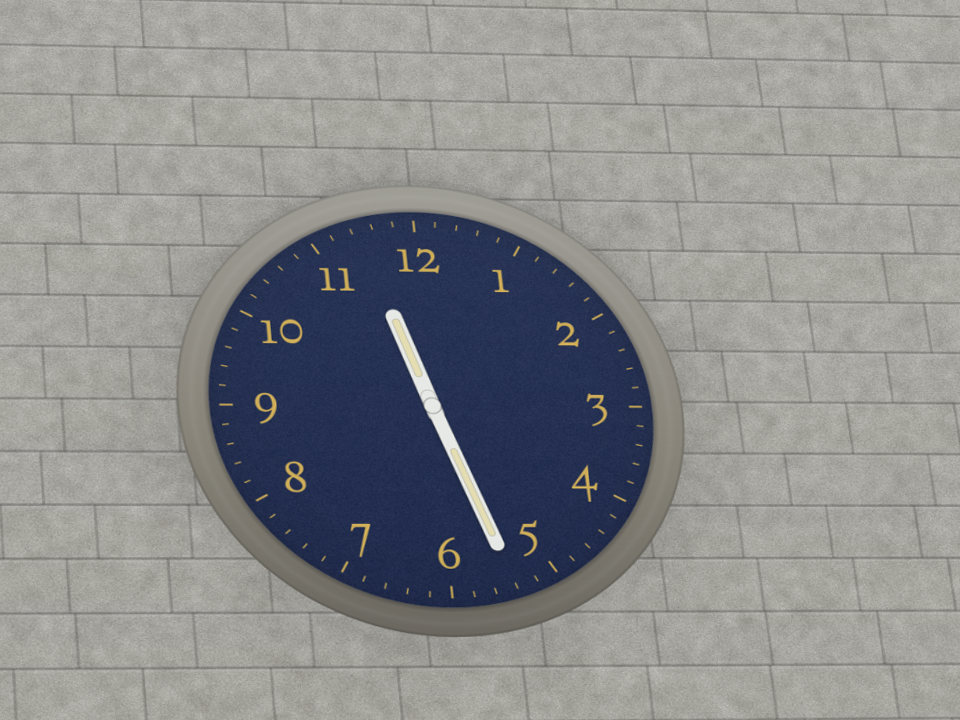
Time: {"hour": 11, "minute": 27}
